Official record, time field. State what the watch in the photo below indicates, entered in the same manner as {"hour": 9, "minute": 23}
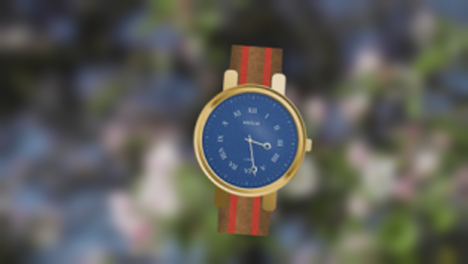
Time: {"hour": 3, "minute": 28}
